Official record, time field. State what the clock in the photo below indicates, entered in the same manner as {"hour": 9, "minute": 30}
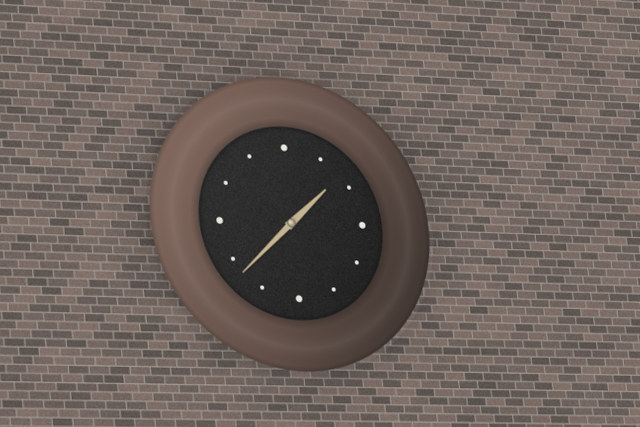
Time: {"hour": 1, "minute": 38}
